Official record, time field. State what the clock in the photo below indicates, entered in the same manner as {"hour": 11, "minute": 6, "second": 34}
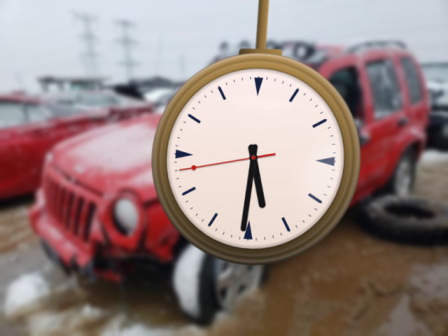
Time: {"hour": 5, "minute": 30, "second": 43}
